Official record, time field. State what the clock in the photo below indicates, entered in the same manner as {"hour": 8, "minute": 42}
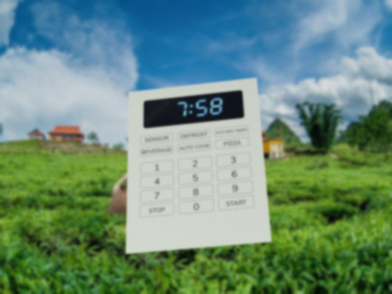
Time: {"hour": 7, "minute": 58}
